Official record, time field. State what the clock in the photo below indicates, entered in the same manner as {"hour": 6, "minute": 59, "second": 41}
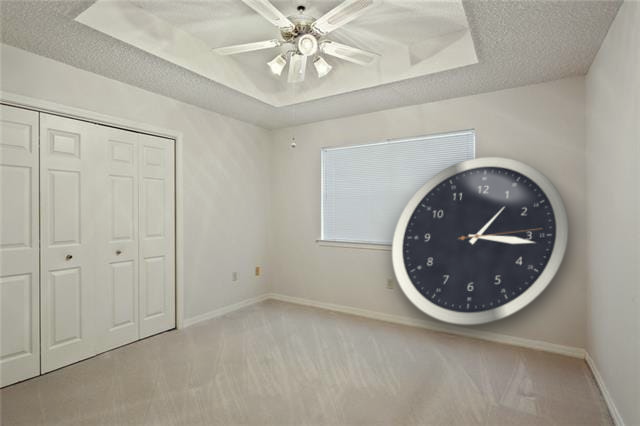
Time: {"hour": 1, "minute": 16, "second": 14}
